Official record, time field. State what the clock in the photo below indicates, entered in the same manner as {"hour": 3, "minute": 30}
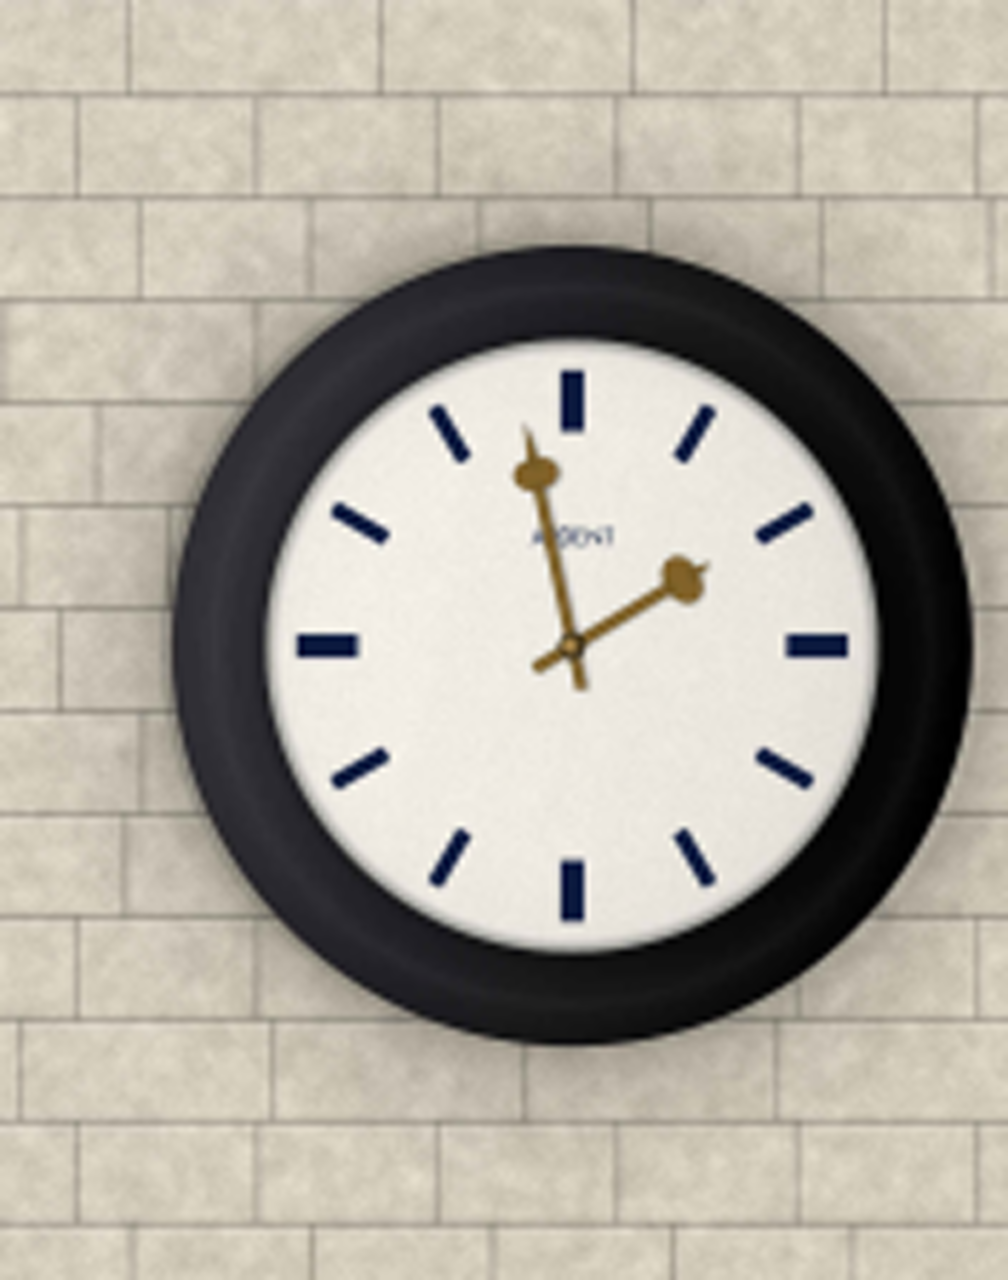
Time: {"hour": 1, "minute": 58}
